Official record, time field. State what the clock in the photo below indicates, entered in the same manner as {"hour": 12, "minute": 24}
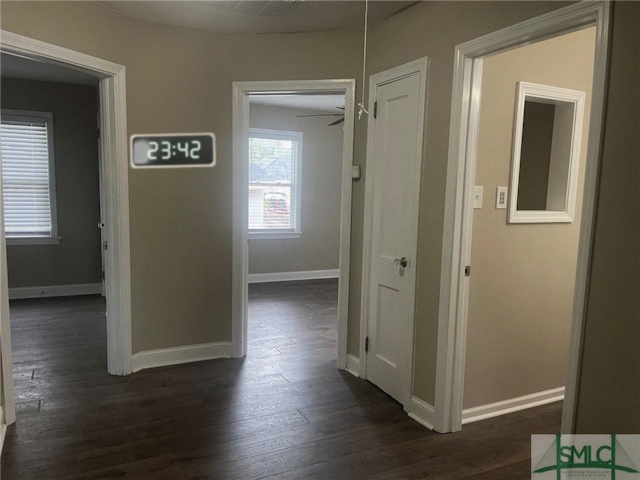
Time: {"hour": 23, "minute": 42}
